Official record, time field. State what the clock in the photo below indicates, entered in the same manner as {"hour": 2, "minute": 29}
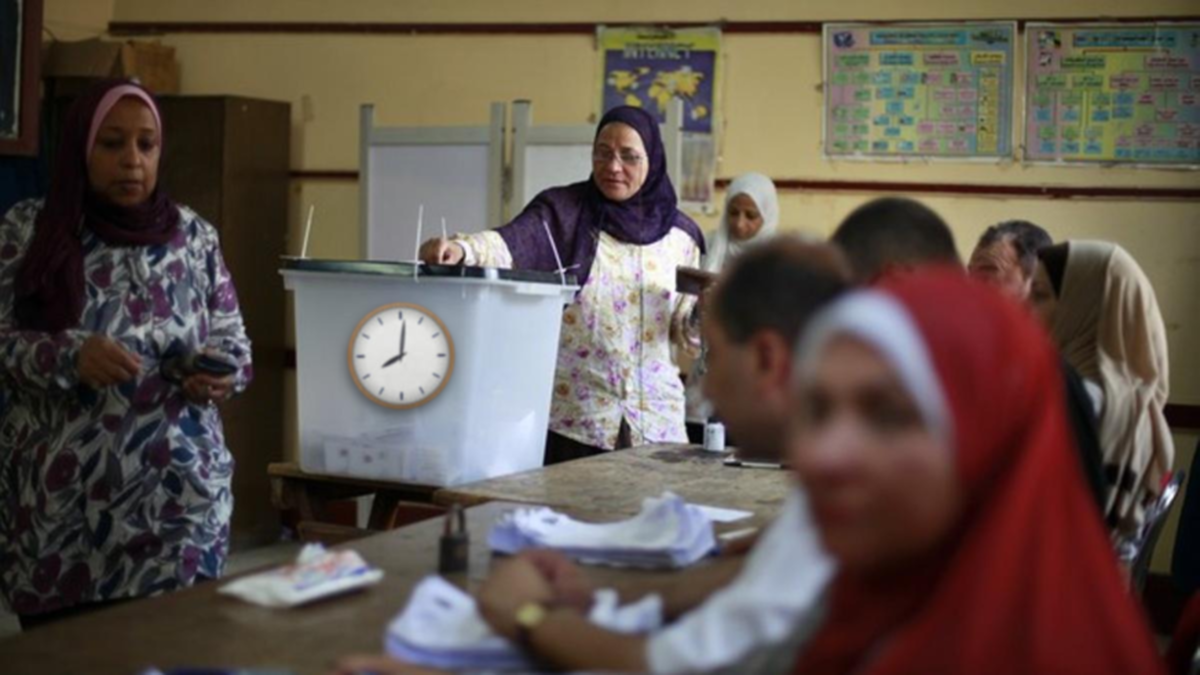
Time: {"hour": 8, "minute": 1}
